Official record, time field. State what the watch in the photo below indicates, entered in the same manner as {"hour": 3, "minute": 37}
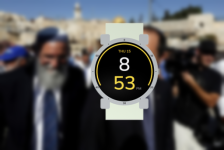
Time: {"hour": 8, "minute": 53}
